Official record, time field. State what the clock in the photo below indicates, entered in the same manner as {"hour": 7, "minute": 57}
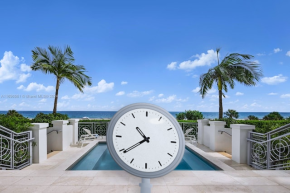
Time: {"hour": 10, "minute": 39}
